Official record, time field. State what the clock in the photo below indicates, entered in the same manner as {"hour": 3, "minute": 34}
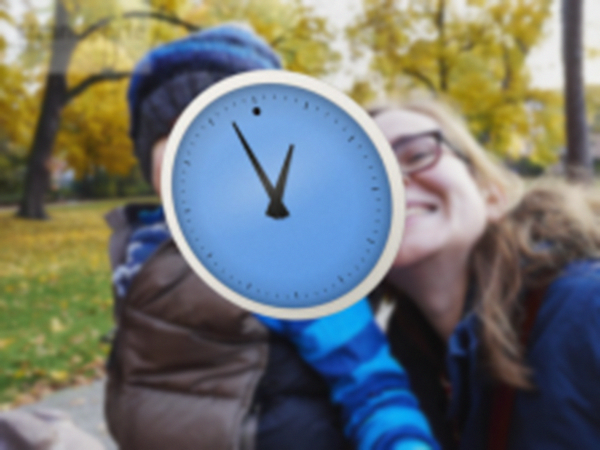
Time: {"hour": 12, "minute": 57}
